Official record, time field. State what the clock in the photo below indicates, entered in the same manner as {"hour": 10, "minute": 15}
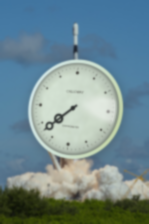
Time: {"hour": 7, "minute": 38}
